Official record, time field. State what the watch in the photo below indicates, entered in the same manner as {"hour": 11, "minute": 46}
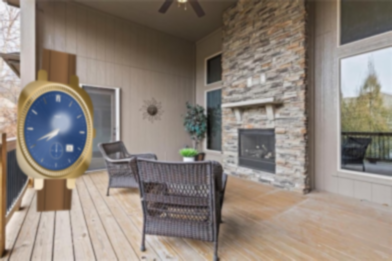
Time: {"hour": 7, "minute": 41}
